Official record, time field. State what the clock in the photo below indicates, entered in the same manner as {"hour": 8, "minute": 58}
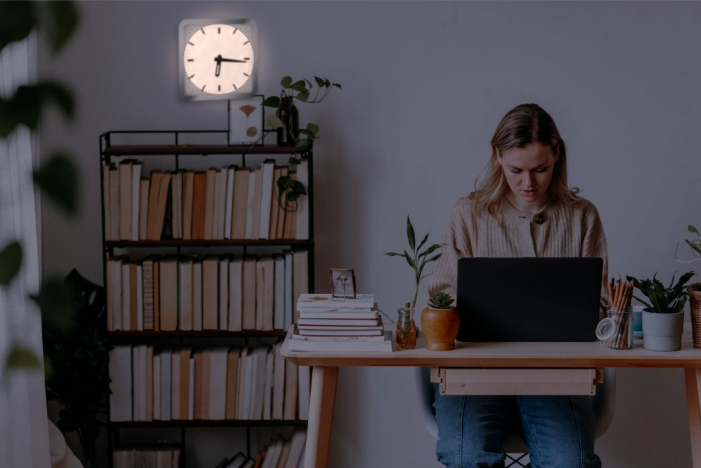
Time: {"hour": 6, "minute": 16}
